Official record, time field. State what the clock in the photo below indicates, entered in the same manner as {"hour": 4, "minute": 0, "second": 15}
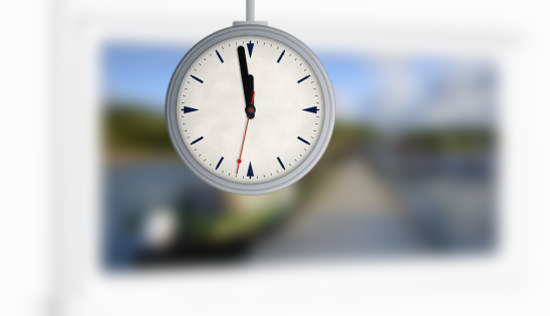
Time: {"hour": 11, "minute": 58, "second": 32}
